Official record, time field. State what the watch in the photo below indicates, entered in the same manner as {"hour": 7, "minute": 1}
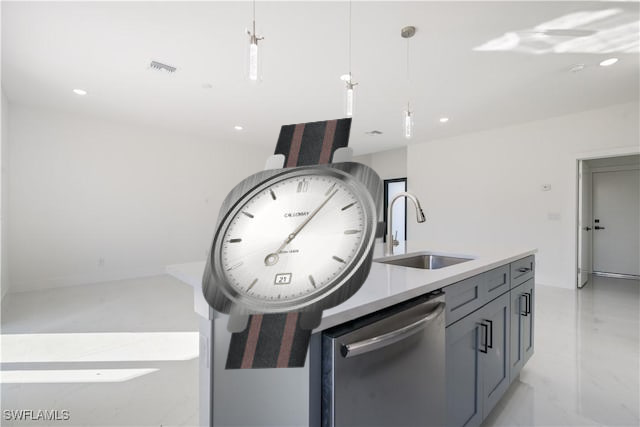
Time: {"hour": 7, "minute": 6}
